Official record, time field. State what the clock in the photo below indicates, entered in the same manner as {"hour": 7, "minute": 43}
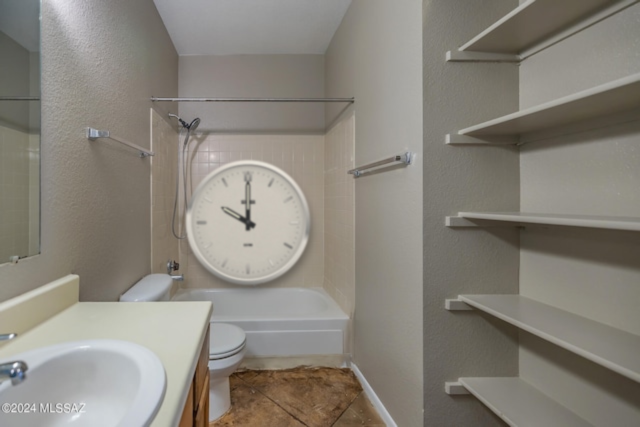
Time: {"hour": 10, "minute": 0}
